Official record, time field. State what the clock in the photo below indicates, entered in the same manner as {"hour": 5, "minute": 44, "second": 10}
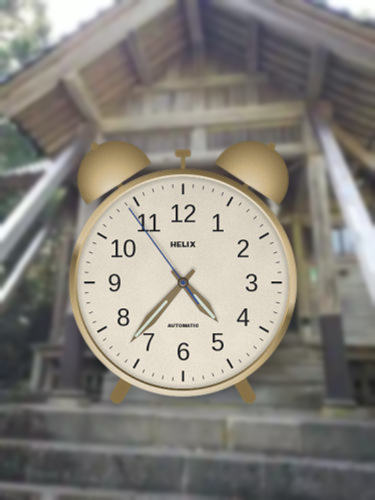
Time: {"hour": 4, "minute": 36, "second": 54}
